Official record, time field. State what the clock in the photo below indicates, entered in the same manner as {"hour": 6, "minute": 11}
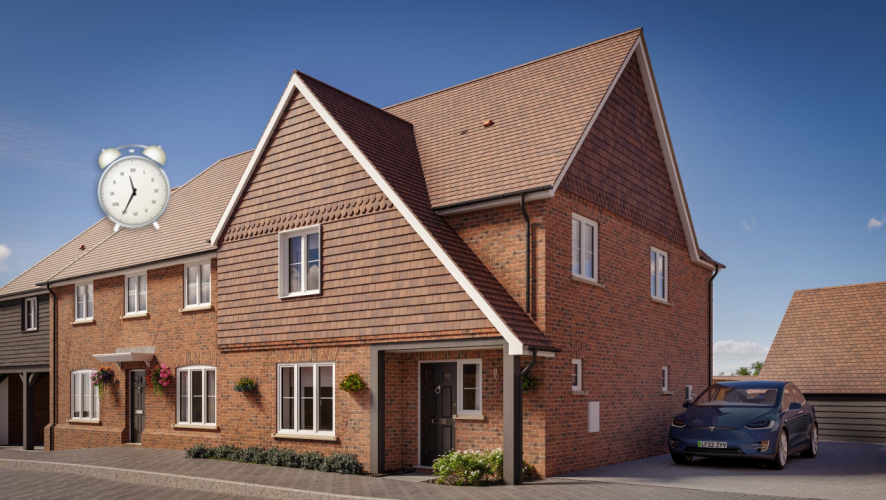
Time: {"hour": 11, "minute": 35}
